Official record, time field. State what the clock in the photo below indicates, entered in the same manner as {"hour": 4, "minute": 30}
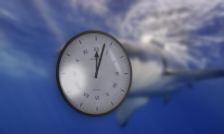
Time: {"hour": 12, "minute": 3}
